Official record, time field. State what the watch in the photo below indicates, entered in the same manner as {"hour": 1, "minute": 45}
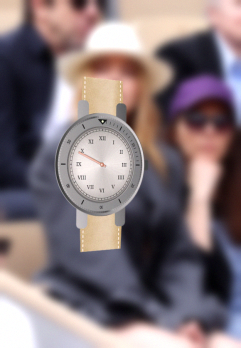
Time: {"hour": 9, "minute": 49}
